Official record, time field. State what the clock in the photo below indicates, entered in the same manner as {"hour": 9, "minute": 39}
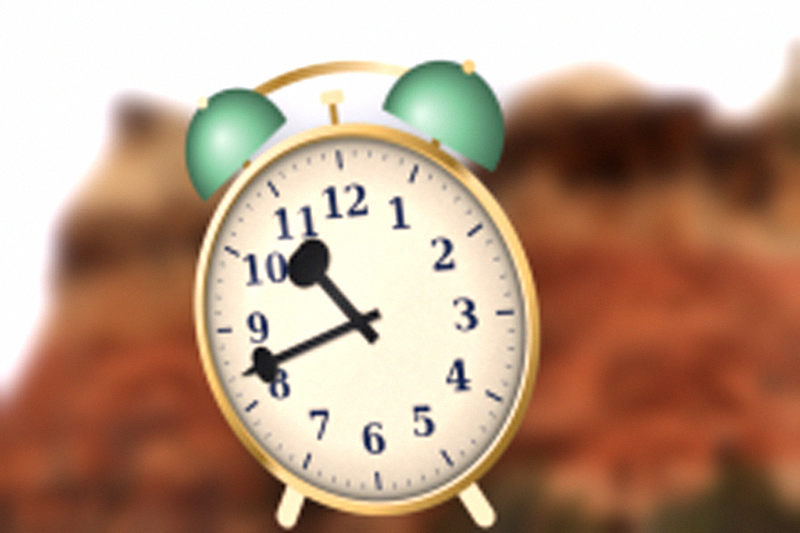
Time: {"hour": 10, "minute": 42}
